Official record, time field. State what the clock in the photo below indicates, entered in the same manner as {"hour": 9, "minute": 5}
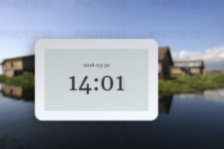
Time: {"hour": 14, "minute": 1}
